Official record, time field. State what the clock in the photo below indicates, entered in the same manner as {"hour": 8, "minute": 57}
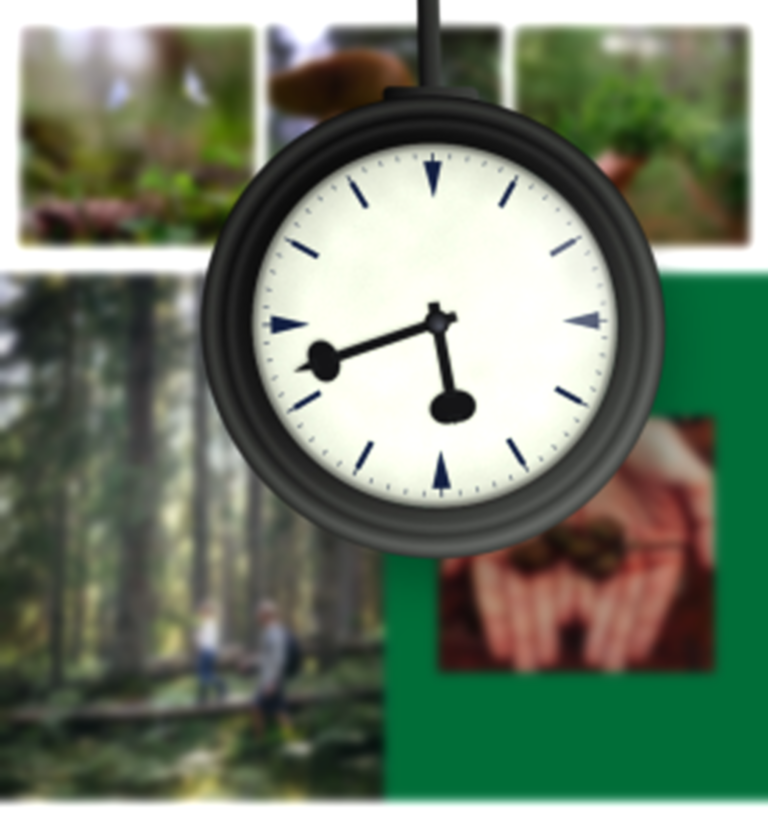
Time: {"hour": 5, "minute": 42}
